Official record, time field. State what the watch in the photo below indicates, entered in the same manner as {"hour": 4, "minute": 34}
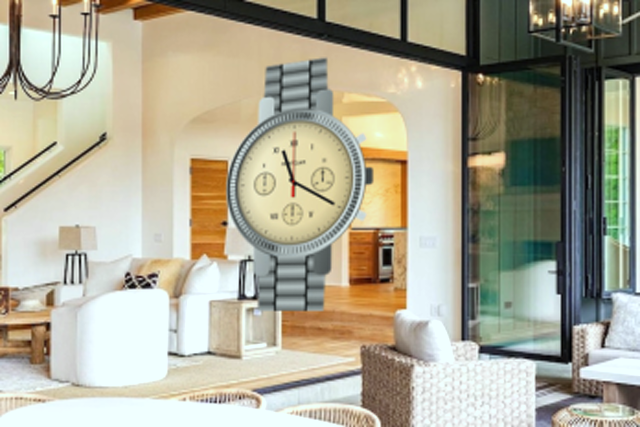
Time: {"hour": 11, "minute": 20}
